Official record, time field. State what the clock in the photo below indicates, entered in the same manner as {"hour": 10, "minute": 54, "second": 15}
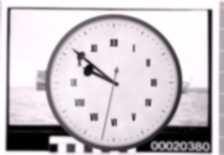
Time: {"hour": 9, "minute": 51, "second": 32}
